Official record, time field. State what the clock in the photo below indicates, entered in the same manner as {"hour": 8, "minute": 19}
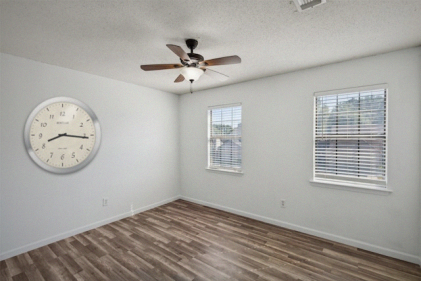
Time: {"hour": 8, "minute": 16}
